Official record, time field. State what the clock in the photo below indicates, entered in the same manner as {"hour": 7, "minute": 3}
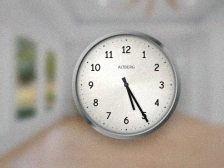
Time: {"hour": 5, "minute": 25}
